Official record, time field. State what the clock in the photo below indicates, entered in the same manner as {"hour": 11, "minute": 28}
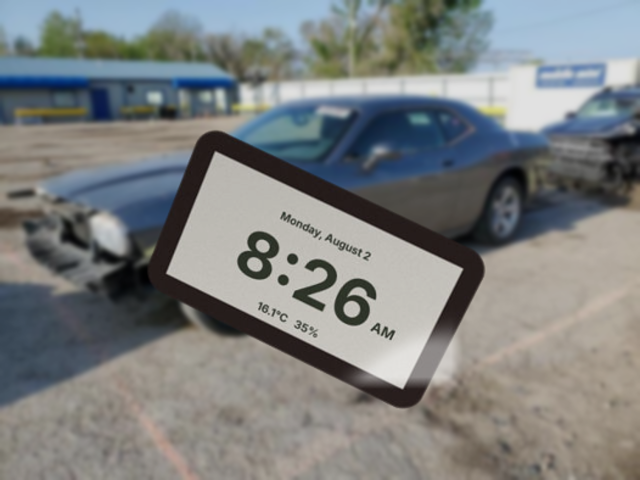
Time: {"hour": 8, "minute": 26}
